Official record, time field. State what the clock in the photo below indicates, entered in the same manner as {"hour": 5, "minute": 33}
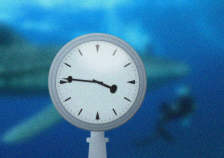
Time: {"hour": 3, "minute": 46}
